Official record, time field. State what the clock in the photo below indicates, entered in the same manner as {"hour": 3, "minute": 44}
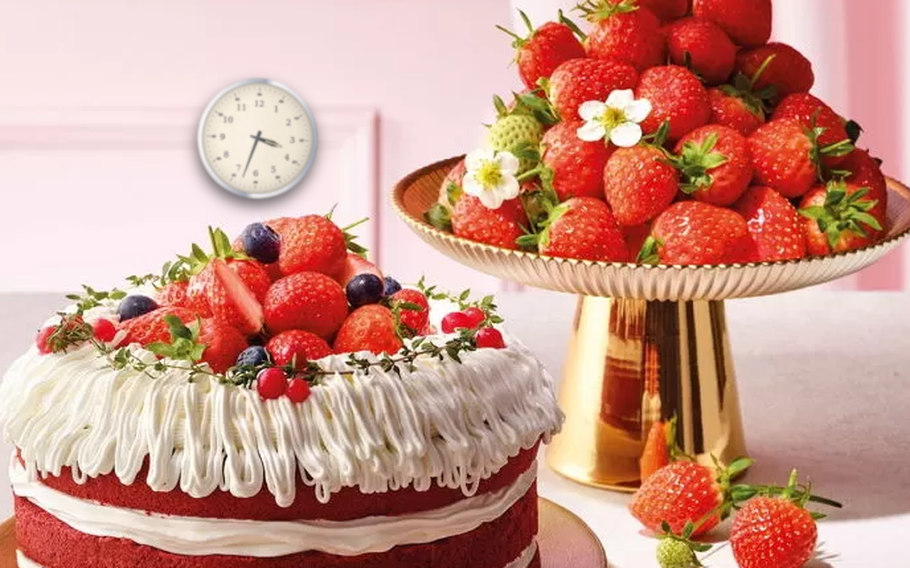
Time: {"hour": 3, "minute": 33}
